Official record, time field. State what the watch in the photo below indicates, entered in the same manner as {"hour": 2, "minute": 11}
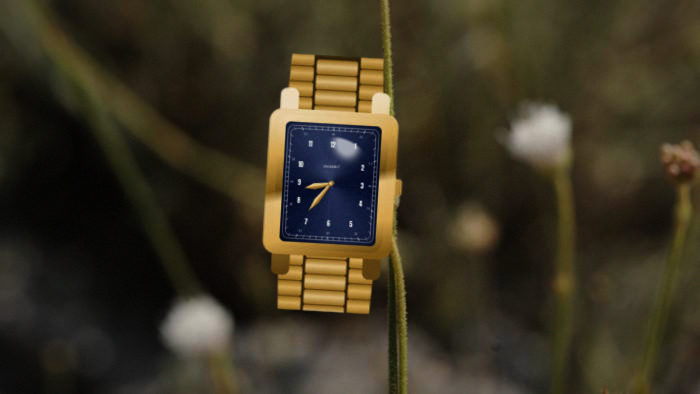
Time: {"hour": 8, "minute": 36}
